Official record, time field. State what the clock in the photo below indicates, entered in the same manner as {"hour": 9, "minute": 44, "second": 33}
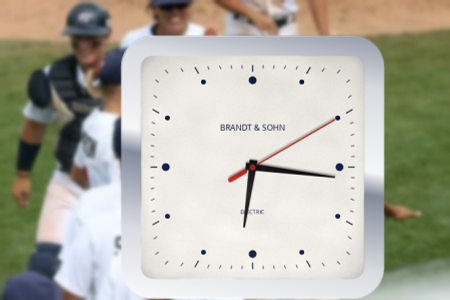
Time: {"hour": 6, "minute": 16, "second": 10}
